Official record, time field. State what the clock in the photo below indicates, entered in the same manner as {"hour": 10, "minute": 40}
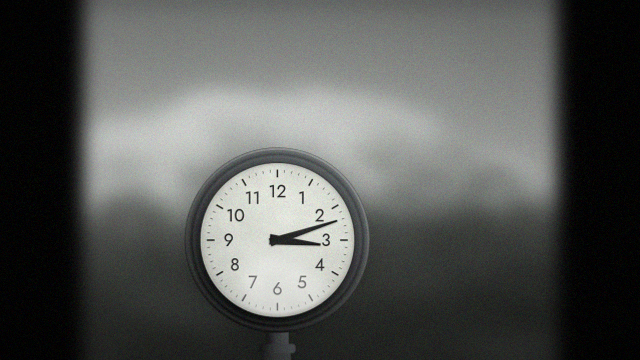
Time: {"hour": 3, "minute": 12}
